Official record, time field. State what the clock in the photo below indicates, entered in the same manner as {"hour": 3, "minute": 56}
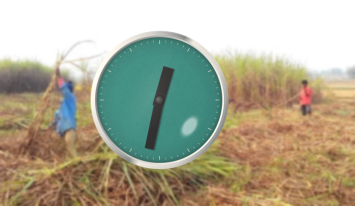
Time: {"hour": 12, "minute": 32}
